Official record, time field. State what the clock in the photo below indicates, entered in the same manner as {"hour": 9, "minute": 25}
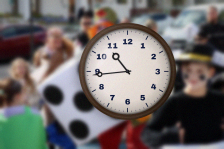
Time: {"hour": 10, "minute": 44}
